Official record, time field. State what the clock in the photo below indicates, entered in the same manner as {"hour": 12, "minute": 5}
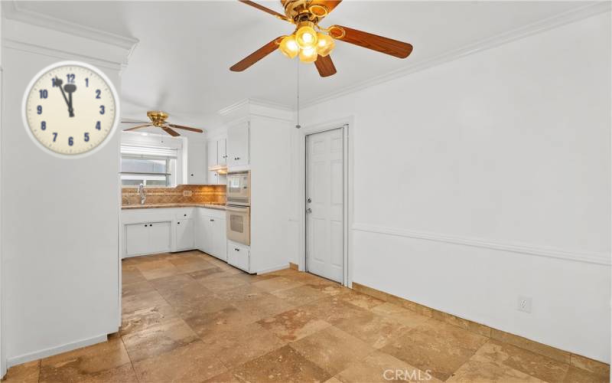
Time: {"hour": 11, "minute": 56}
